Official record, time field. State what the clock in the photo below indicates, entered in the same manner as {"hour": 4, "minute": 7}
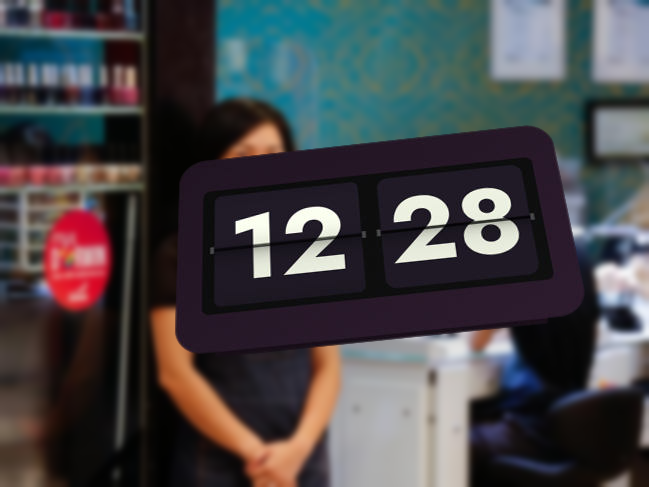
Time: {"hour": 12, "minute": 28}
